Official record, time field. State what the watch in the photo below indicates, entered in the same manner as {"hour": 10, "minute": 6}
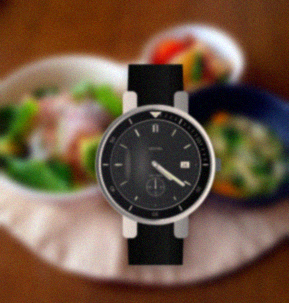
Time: {"hour": 4, "minute": 21}
